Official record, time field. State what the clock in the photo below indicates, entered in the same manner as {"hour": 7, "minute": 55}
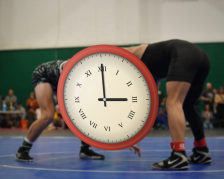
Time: {"hour": 3, "minute": 0}
